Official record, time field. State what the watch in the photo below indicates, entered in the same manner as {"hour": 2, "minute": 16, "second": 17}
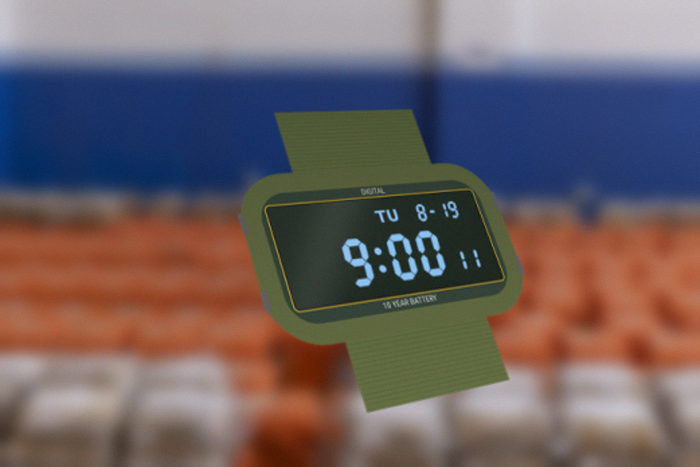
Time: {"hour": 9, "minute": 0, "second": 11}
